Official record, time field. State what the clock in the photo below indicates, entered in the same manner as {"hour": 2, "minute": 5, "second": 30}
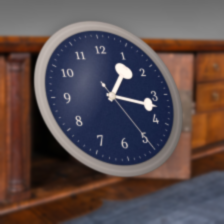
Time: {"hour": 1, "minute": 17, "second": 25}
